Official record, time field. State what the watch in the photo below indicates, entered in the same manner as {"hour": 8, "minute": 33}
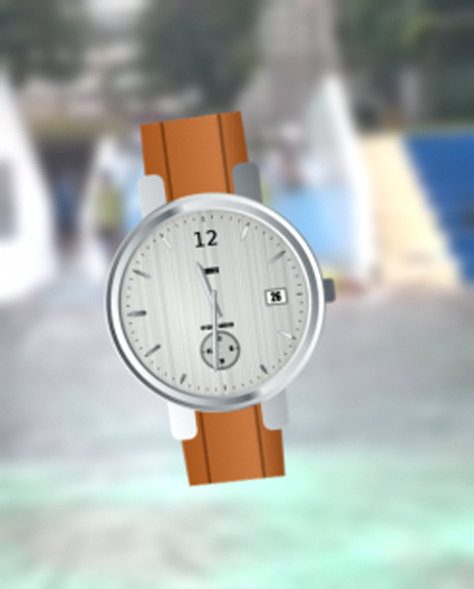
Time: {"hour": 11, "minute": 31}
